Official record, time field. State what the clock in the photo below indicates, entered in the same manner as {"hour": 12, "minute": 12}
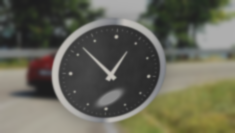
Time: {"hour": 12, "minute": 52}
